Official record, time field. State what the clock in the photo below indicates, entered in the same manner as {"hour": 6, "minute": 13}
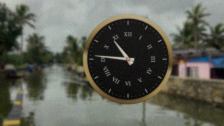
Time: {"hour": 10, "minute": 46}
